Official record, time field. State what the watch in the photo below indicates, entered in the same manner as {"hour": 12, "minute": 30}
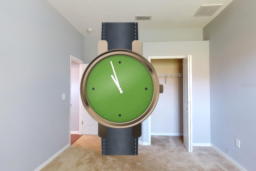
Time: {"hour": 10, "minute": 57}
